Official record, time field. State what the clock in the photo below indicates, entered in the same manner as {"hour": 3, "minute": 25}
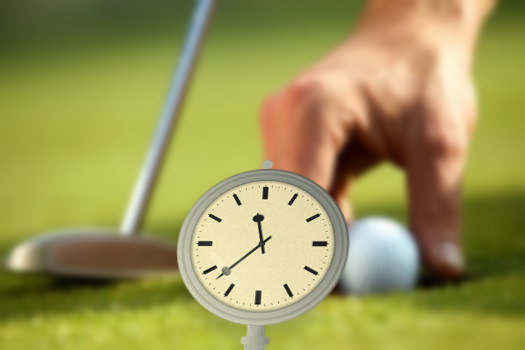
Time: {"hour": 11, "minute": 38}
